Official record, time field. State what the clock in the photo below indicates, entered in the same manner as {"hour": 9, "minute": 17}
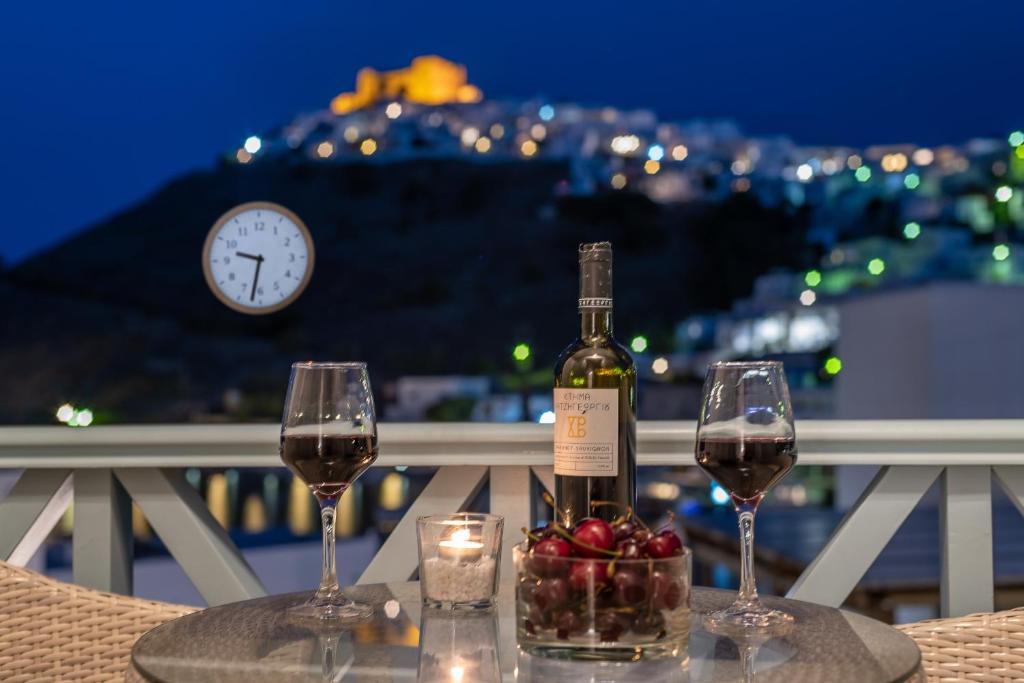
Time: {"hour": 9, "minute": 32}
